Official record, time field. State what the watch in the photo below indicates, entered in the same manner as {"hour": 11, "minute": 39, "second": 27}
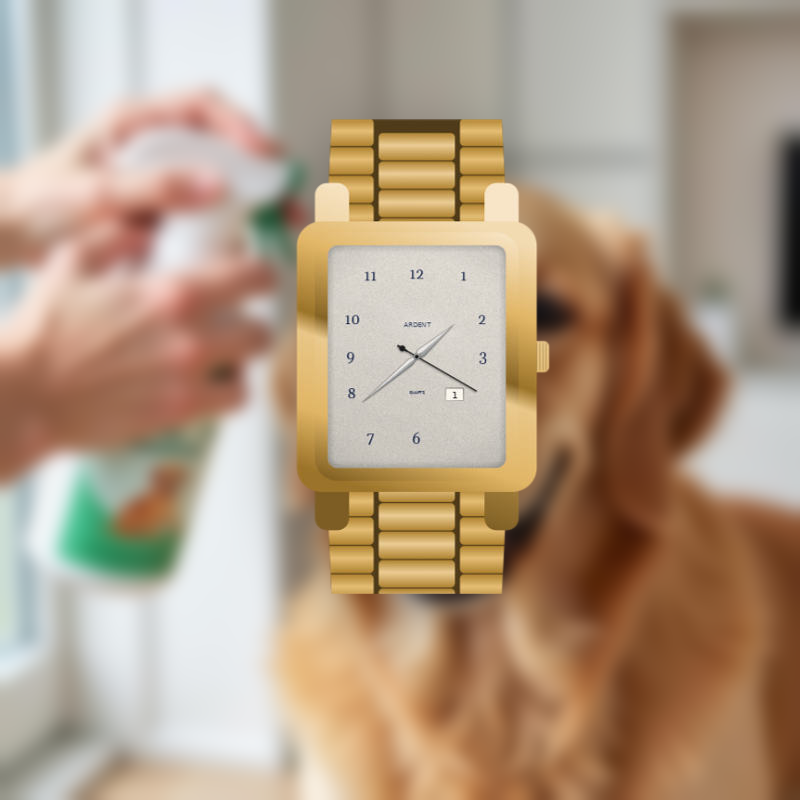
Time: {"hour": 1, "minute": 38, "second": 20}
